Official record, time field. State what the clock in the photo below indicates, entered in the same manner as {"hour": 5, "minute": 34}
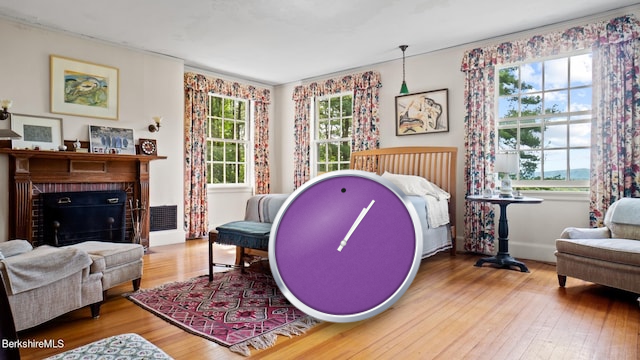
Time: {"hour": 1, "minute": 6}
